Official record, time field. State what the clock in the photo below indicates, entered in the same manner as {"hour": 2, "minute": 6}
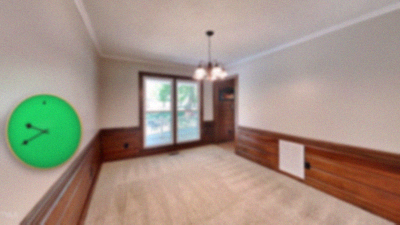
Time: {"hour": 9, "minute": 40}
